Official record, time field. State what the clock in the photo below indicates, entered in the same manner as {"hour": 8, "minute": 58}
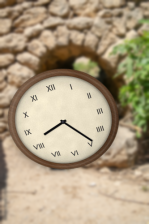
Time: {"hour": 8, "minute": 24}
